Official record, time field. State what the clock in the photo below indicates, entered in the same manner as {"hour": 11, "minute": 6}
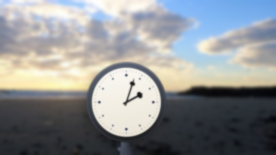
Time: {"hour": 2, "minute": 3}
